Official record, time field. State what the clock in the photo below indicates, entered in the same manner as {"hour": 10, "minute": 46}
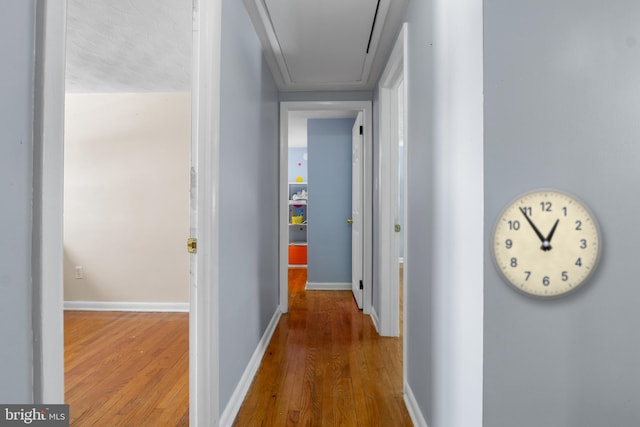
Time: {"hour": 12, "minute": 54}
